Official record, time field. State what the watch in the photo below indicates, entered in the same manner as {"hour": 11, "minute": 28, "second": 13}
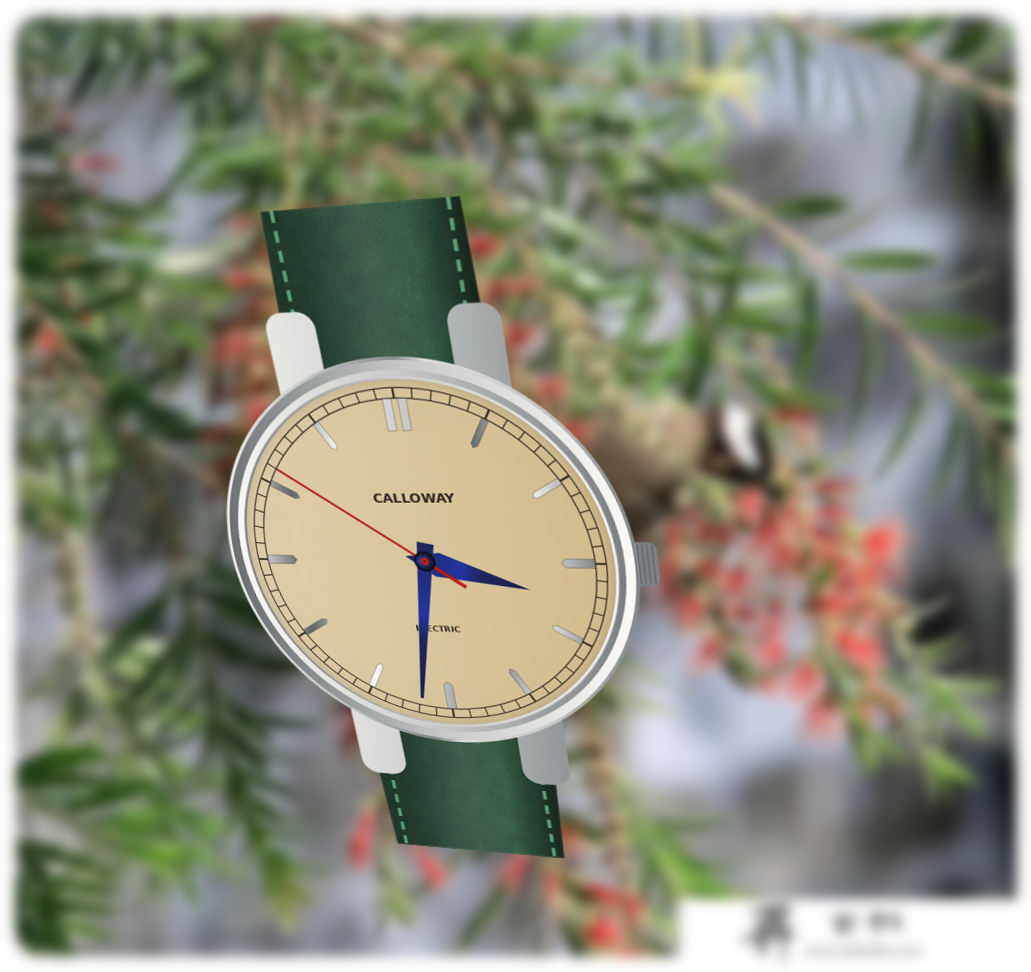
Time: {"hour": 3, "minute": 31, "second": 51}
